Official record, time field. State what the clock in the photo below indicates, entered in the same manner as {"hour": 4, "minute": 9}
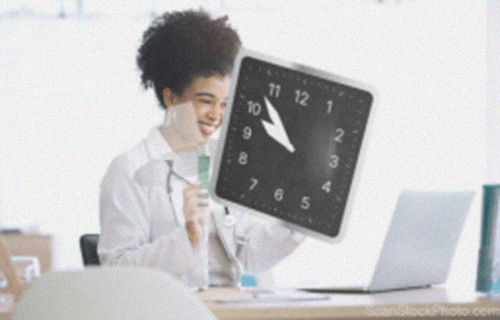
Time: {"hour": 9, "minute": 53}
